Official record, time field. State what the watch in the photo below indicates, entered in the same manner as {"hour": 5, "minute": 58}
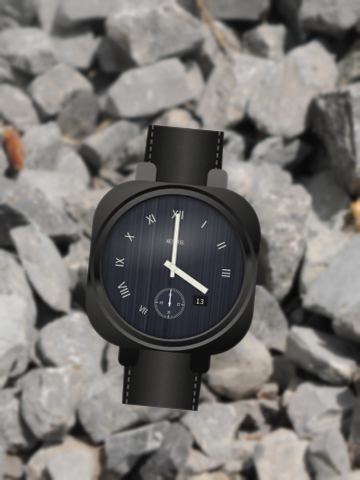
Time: {"hour": 4, "minute": 0}
